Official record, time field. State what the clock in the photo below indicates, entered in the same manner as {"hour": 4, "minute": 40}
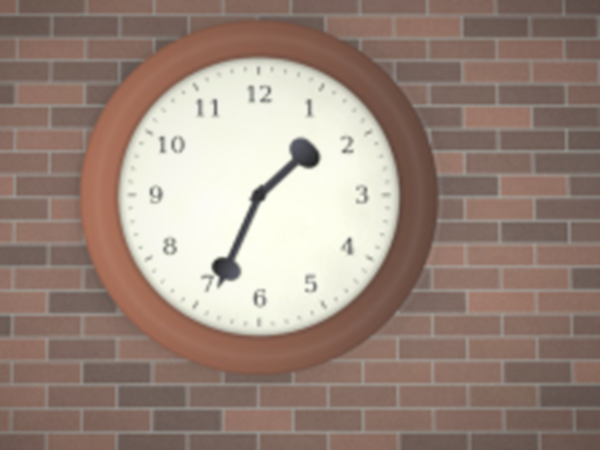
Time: {"hour": 1, "minute": 34}
